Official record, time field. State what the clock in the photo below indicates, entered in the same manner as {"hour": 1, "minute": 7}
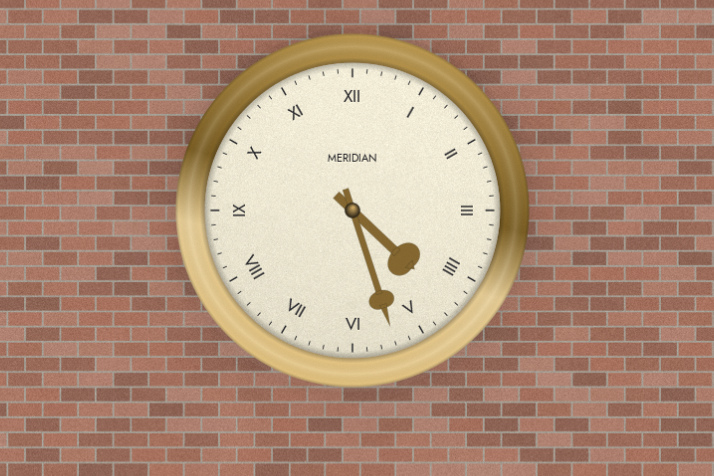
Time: {"hour": 4, "minute": 27}
